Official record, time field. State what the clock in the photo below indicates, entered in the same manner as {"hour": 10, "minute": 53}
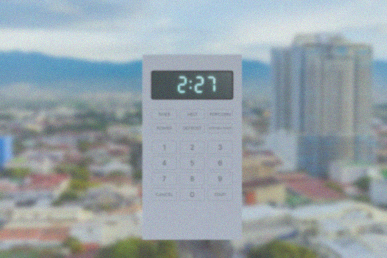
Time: {"hour": 2, "minute": 27}
